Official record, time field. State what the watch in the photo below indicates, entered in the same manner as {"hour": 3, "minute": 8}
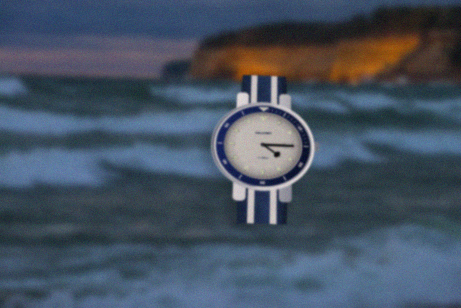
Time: {"hour": 4, "minute": 15}
